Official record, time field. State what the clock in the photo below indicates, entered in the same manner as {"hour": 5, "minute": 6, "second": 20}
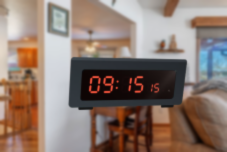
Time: {"hour": 9, "minute": 15, "second": 15}
